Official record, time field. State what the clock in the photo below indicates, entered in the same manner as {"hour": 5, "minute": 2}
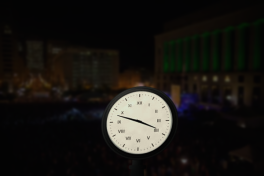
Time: {"hour": 3, "minute": 48}
